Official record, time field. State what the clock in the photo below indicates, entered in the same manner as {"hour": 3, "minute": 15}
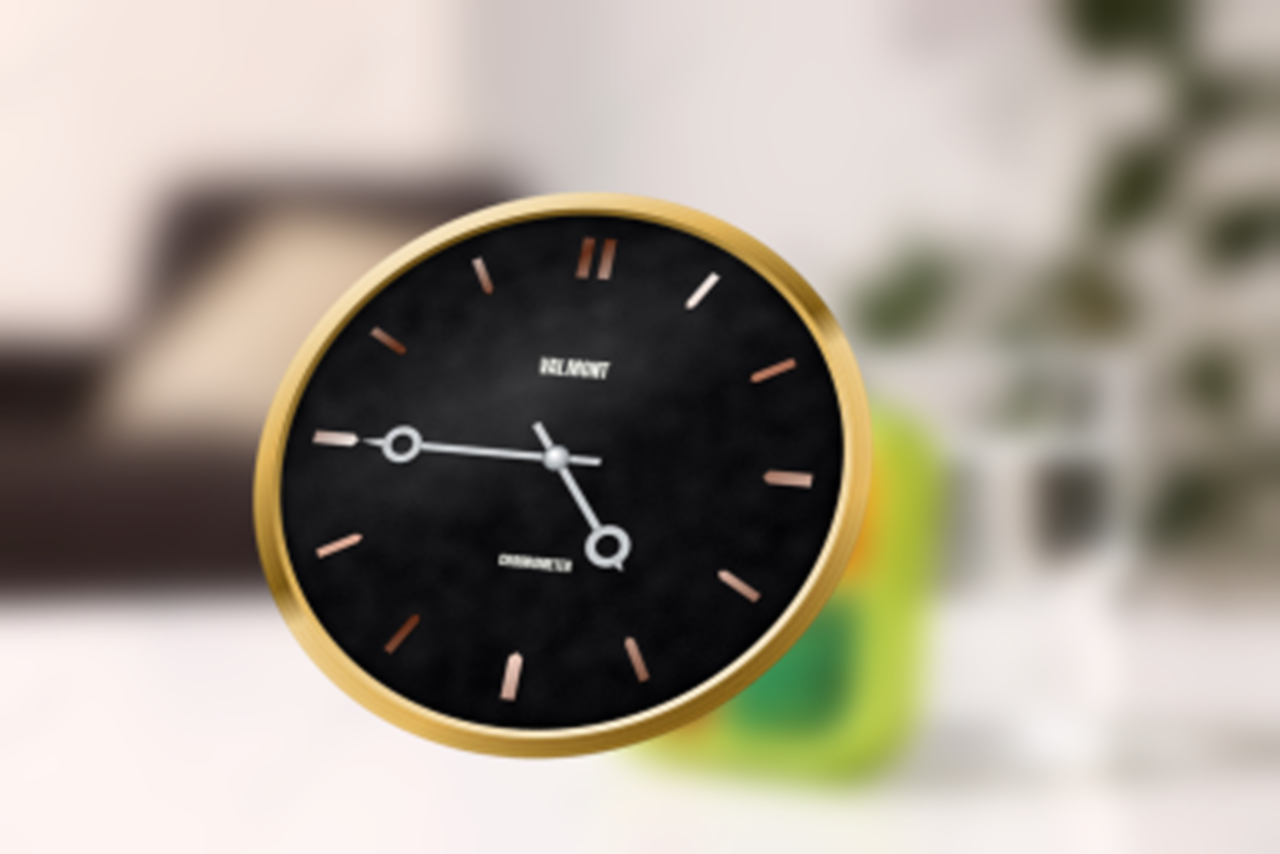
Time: {"hour": 4, "minute": 45}
